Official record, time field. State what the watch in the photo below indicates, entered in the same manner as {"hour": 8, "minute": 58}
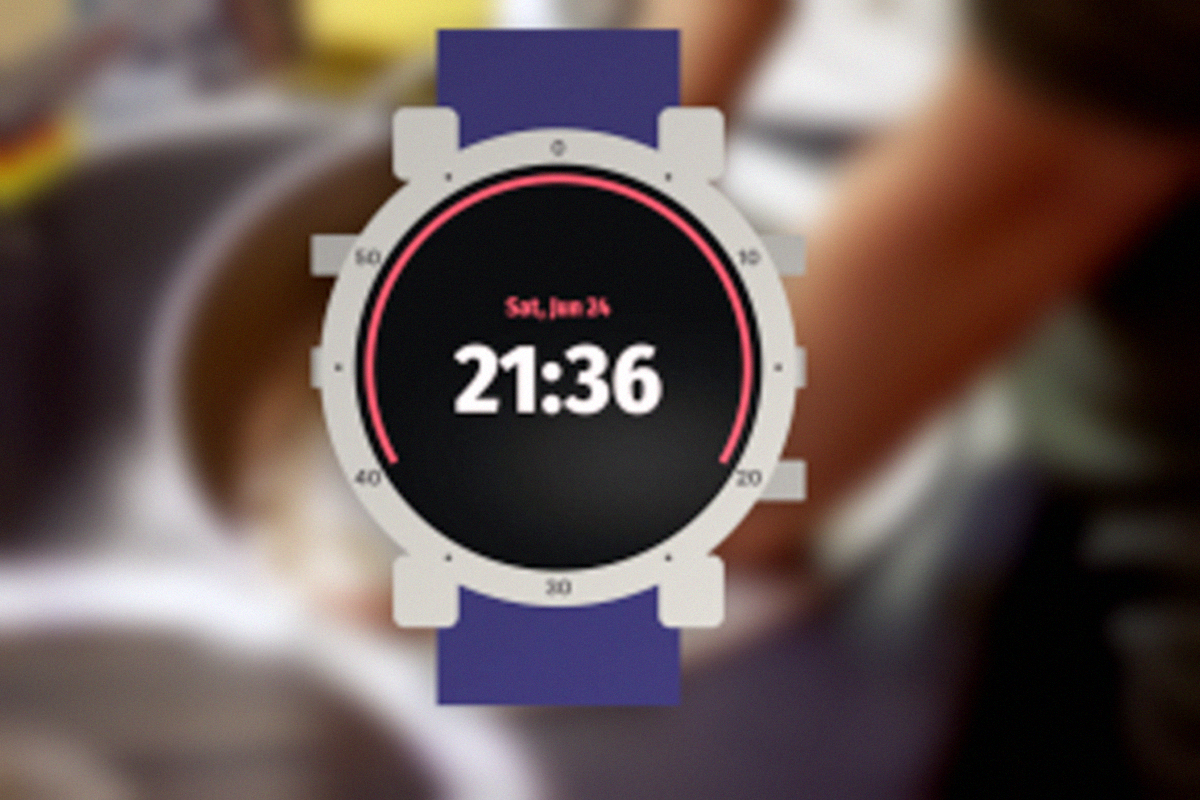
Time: {"hour": 21, "minute": 36}
